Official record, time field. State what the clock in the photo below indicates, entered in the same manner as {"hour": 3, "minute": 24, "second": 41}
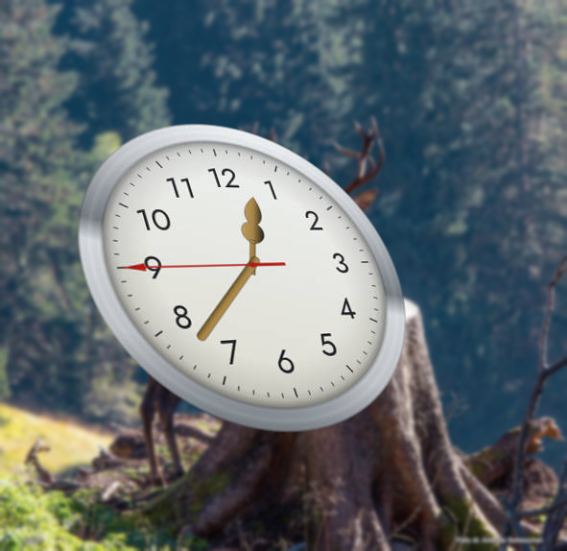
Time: {"hour": 12, "minute": 37, "second": 45}
